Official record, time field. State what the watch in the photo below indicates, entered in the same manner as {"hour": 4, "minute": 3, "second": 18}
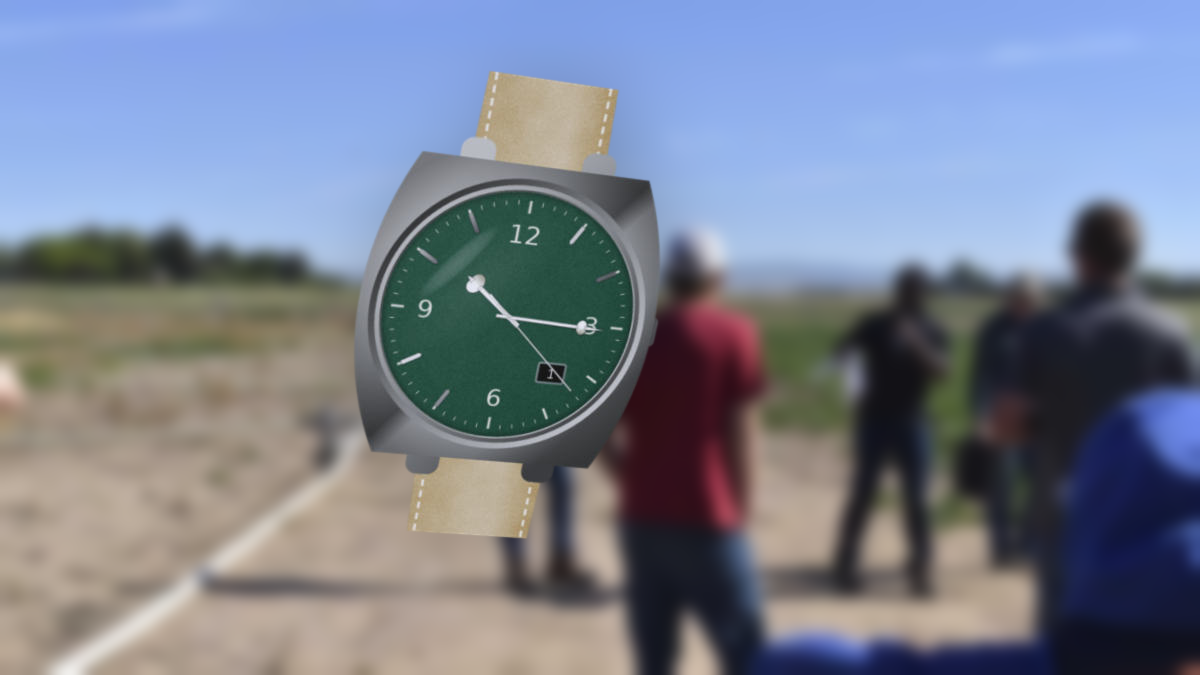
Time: {"hour": 10, "minute": 15, "second": 22}
